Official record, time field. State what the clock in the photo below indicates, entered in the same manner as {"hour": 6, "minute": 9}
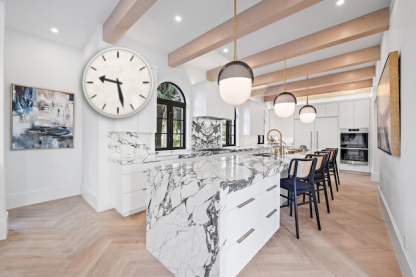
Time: {"hour": 9, "minute": 28}
